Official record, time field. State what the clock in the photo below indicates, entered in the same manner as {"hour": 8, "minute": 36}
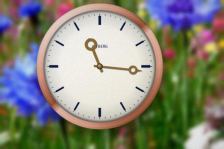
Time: {"hour": 11, "minute": 16}
